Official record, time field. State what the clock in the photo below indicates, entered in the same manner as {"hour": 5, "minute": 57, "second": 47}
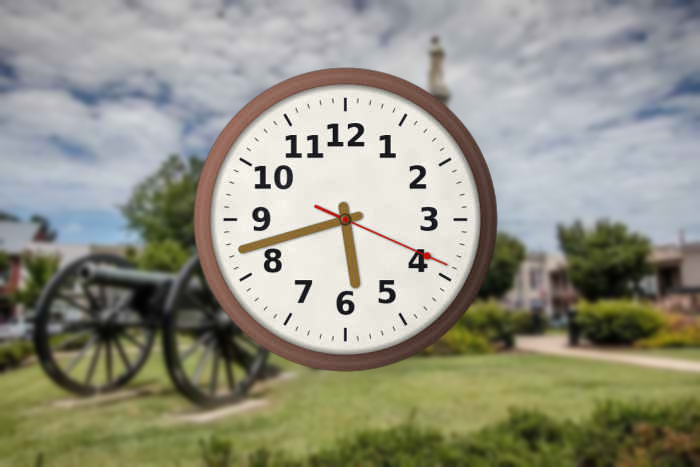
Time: {"hour": 5, "minute": 42, "second": 19}
